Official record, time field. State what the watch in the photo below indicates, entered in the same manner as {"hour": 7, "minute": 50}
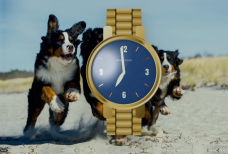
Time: {"hour": 6, "minute": 59}
